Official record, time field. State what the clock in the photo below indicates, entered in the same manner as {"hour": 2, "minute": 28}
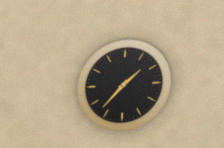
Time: {"hour": 1, "minute": 37}
